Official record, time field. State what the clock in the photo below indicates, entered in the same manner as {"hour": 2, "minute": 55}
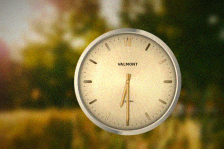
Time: {"hour": 6, "minute": 30}
